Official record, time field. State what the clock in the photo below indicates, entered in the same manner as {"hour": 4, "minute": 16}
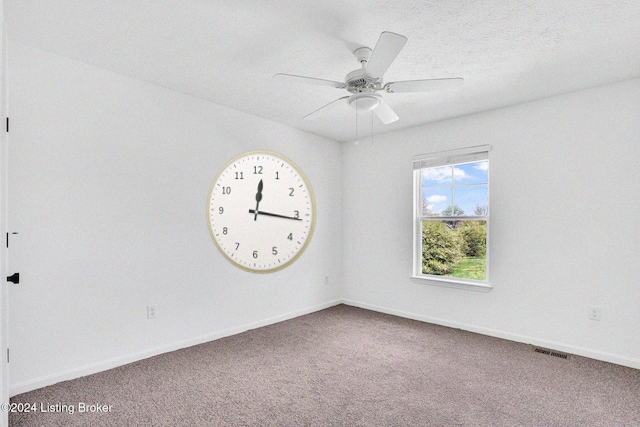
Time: {"hour": 12, "minute": 16}
